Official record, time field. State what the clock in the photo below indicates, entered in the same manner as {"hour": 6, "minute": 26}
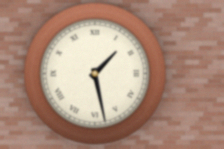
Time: {"hour": 1, "minute": 28}
